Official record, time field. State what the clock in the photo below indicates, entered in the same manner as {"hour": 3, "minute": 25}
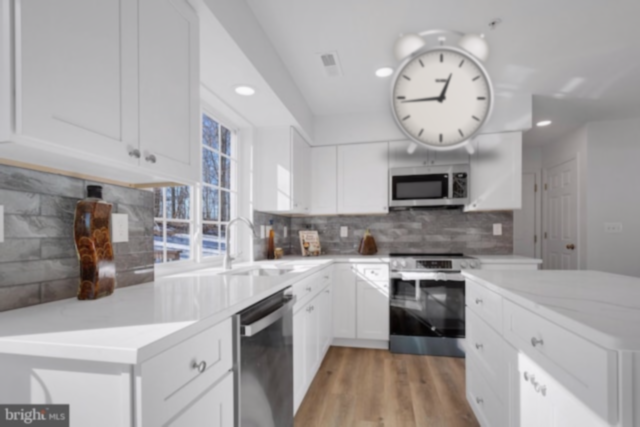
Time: {"hour": 12, "minute": 44}
